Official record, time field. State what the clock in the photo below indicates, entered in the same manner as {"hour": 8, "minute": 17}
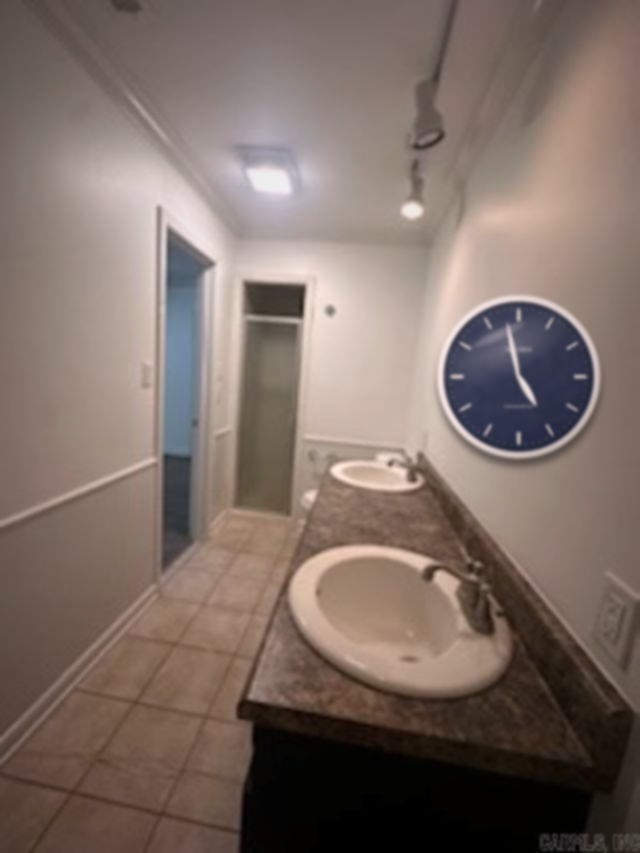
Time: {"hour": 4, "minute": 58}
